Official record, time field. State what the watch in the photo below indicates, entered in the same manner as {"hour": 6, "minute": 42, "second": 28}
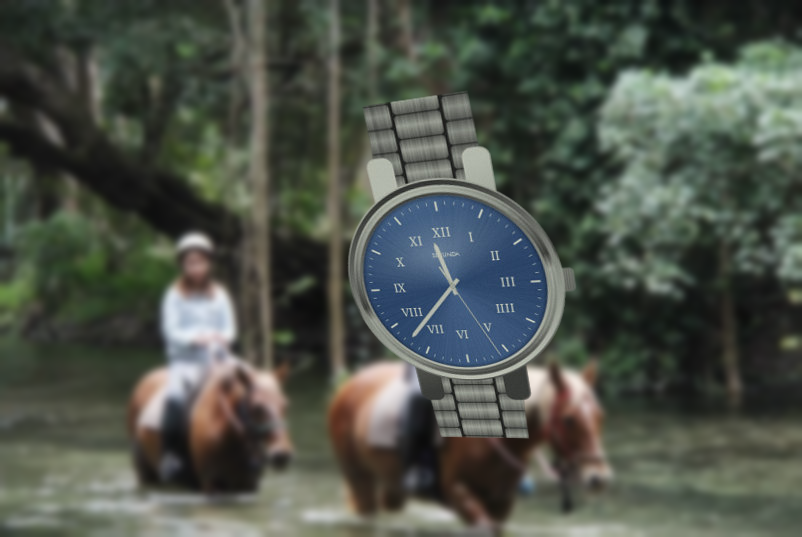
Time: {"hour": 11, "minute": 37, "second": 26}
